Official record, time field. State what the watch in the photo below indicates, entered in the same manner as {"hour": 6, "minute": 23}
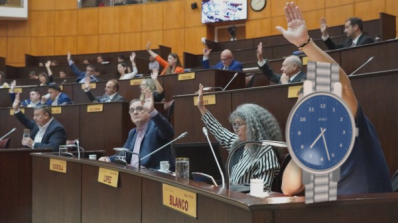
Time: {"hour": 7, "minute": 27}
